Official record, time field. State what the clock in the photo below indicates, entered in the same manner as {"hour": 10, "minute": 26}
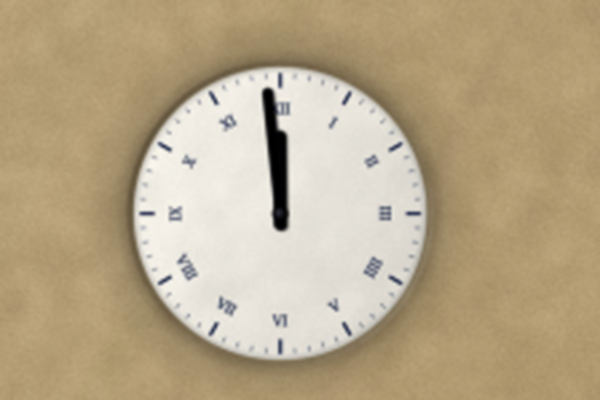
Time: {"hour": 11, "minute": 59}
